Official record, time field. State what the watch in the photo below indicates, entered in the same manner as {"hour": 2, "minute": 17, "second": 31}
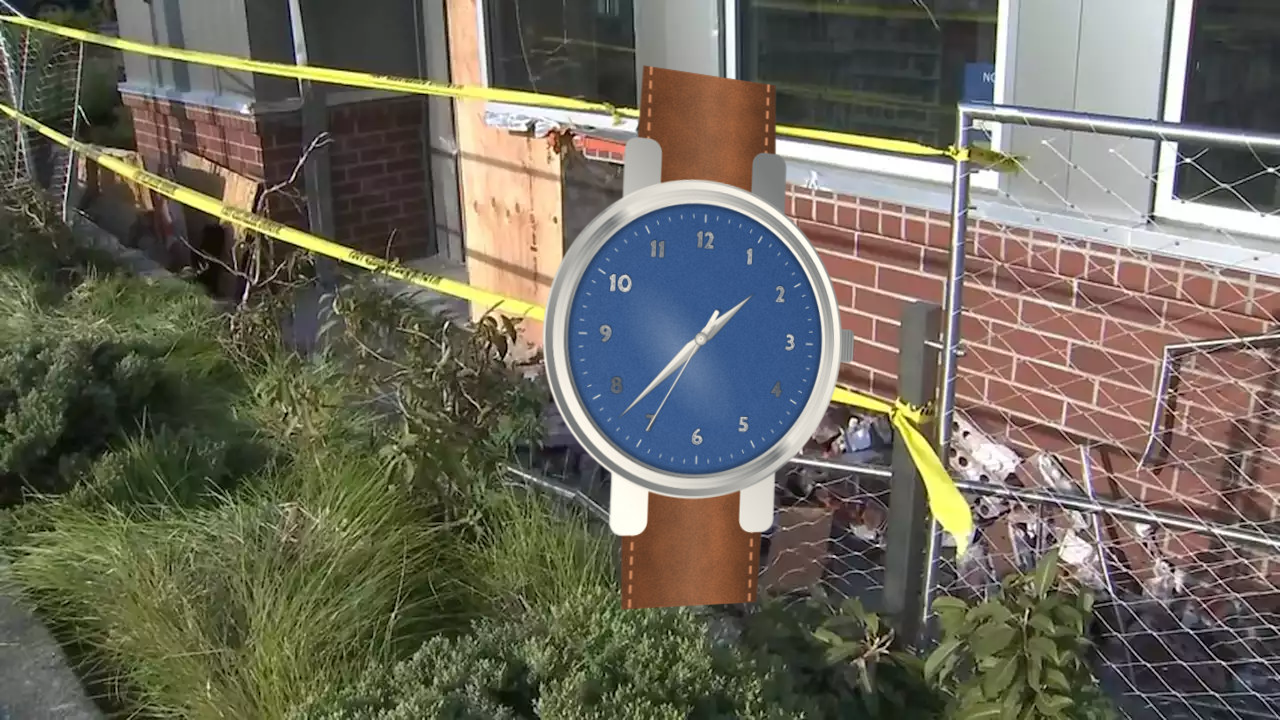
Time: {"hour": 1, "minute": 37, "second": 35}
